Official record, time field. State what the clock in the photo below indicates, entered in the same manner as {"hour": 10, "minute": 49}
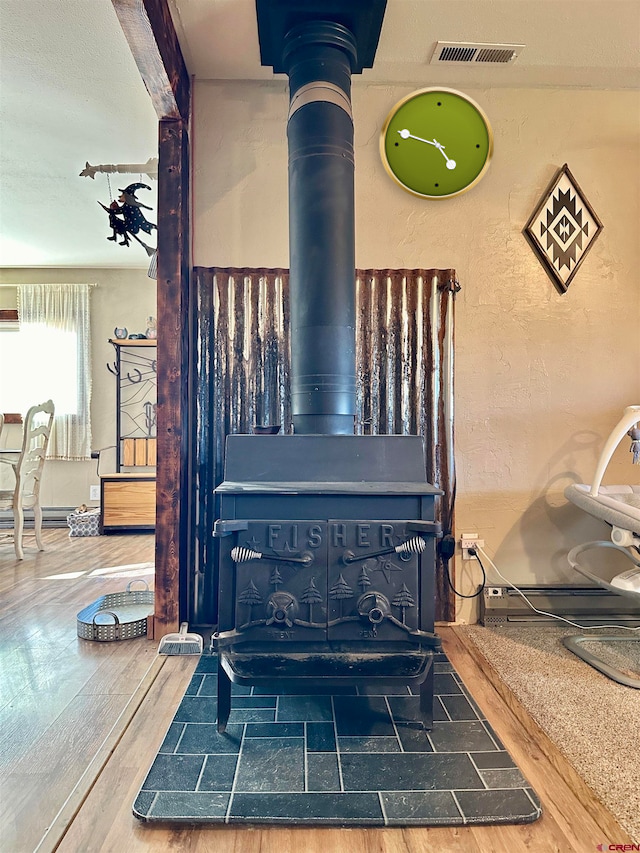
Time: {"hour": 4, "minute": 48}
